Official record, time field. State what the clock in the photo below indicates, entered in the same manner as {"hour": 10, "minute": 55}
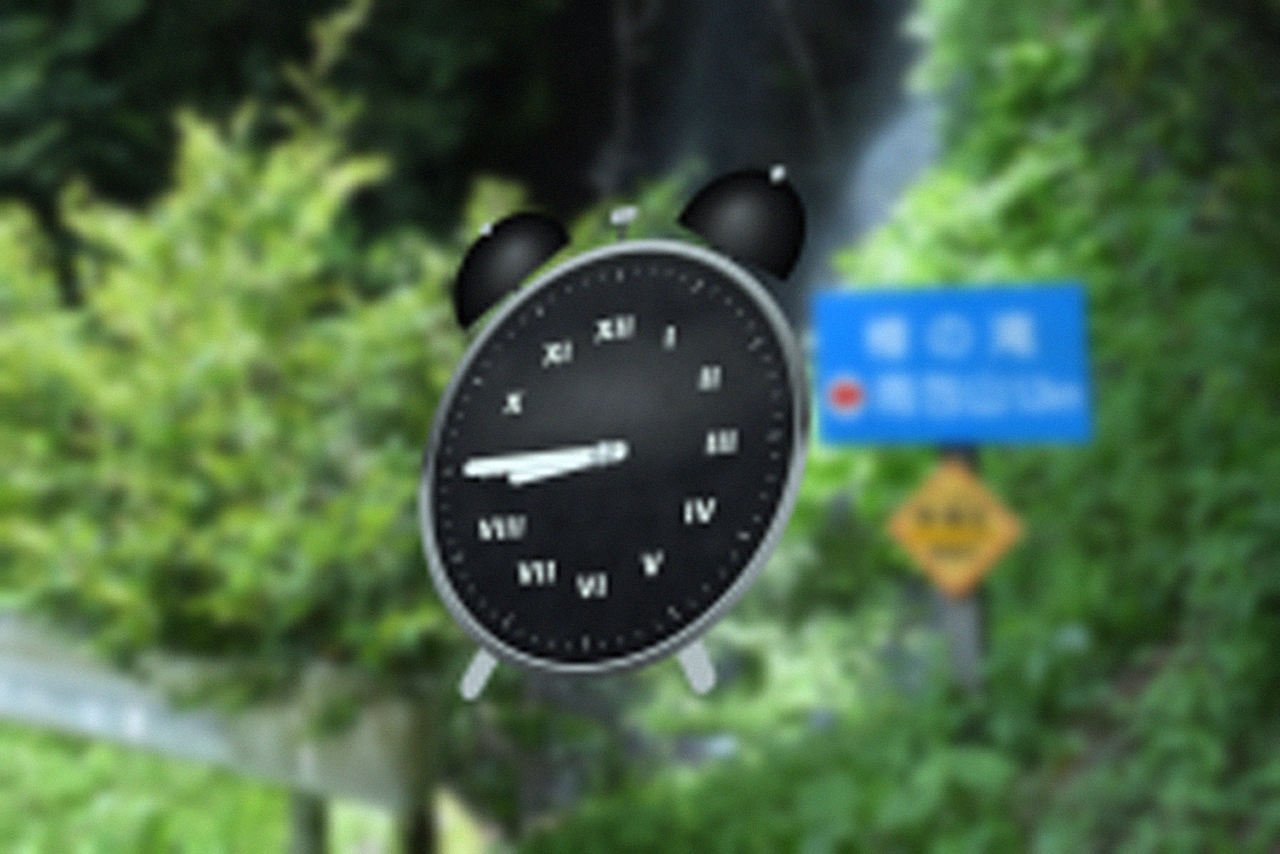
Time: {"hour": 8, "minute": 45}
